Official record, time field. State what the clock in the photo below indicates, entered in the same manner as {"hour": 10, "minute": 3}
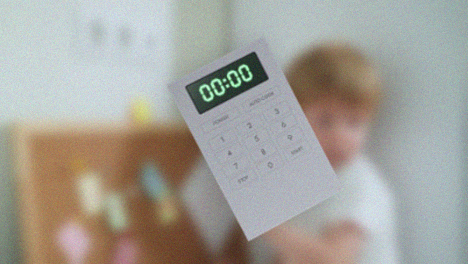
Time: {"hour": 0, "minute": 0}
